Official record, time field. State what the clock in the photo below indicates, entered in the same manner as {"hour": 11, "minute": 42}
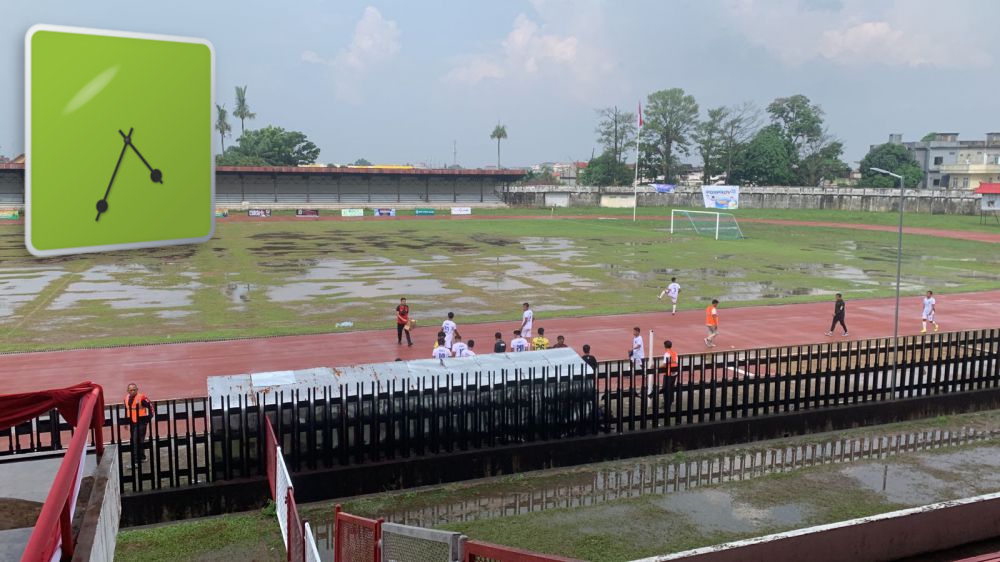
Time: {"hour": 4, "minute": 34}
